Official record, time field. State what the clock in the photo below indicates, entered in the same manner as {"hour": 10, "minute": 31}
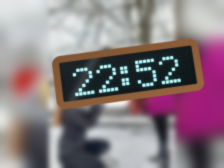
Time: {"hour": 22, "minute": 52}
